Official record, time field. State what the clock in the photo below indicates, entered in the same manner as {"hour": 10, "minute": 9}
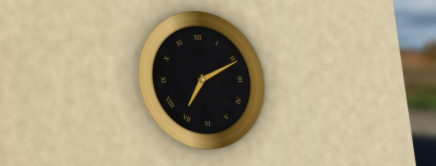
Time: {"hour": 7, "minute": 11}
